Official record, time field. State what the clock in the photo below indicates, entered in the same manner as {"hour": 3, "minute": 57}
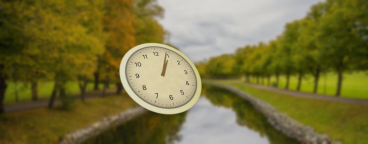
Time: {"hour": 1, "minute": 4}
